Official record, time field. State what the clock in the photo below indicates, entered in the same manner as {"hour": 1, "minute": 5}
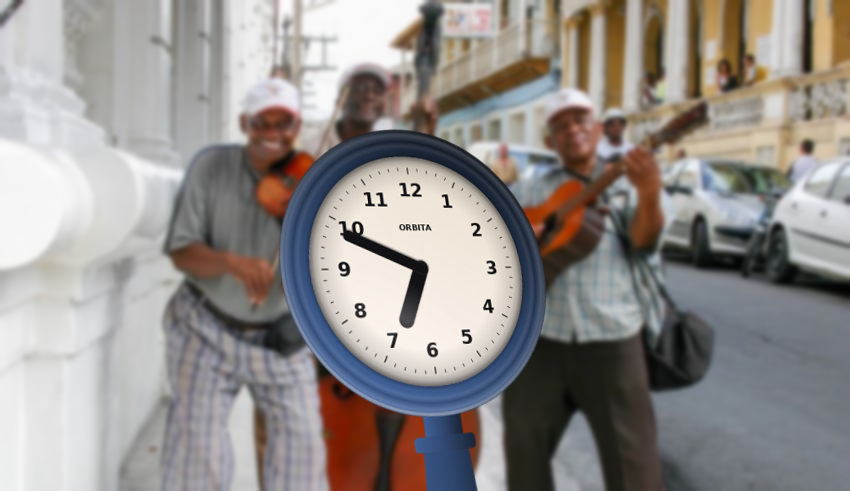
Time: {"hour": 6, "minute": 49}
